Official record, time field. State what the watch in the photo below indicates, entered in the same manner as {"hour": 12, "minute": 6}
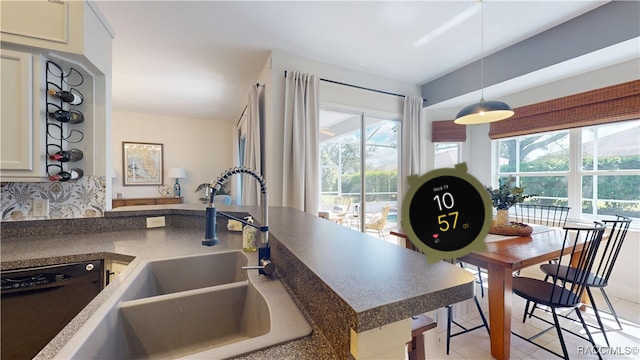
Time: {"hour": 10, "minute": 57}
